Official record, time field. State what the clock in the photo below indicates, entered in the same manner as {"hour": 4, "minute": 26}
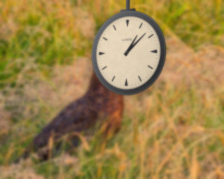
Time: {"hour": 1, "minute": 8}
